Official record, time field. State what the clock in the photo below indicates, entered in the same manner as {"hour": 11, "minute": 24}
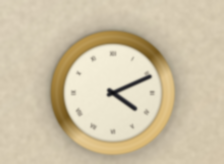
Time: {"hour": 4, "minute": 11}
